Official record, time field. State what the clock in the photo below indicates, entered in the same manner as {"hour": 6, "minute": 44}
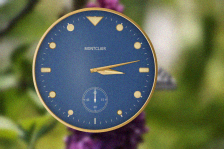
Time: {"hour": 3, "minute": 13}
